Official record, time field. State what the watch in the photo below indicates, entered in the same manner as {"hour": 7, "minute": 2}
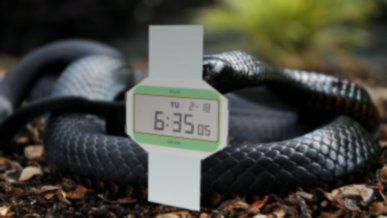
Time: {"hour": 6, "minute": 35}
